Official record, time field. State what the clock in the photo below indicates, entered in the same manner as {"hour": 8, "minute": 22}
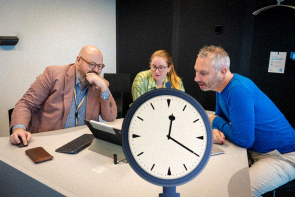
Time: {"hour": 12, "minute": 20}
